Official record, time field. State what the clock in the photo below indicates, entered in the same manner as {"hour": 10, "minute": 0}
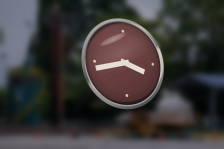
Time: {"hour": 3, "minute": 43}
